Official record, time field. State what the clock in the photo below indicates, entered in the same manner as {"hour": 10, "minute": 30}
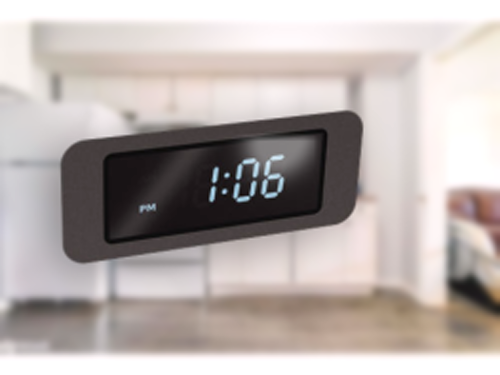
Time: {"hour": 1, "minute": 6}
